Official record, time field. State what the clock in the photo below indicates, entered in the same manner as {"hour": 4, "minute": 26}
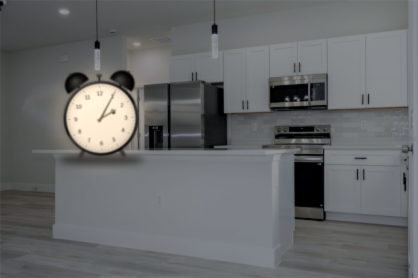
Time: {"hour": 2, "minute": 5}
